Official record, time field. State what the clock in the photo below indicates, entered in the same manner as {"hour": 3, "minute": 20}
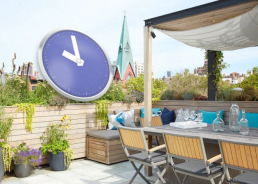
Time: {"hour": 10, "minute": 0}
